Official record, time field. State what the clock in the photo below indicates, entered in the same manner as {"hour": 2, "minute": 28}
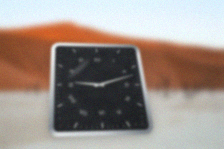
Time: {"hour": 9, "minute": 12}
